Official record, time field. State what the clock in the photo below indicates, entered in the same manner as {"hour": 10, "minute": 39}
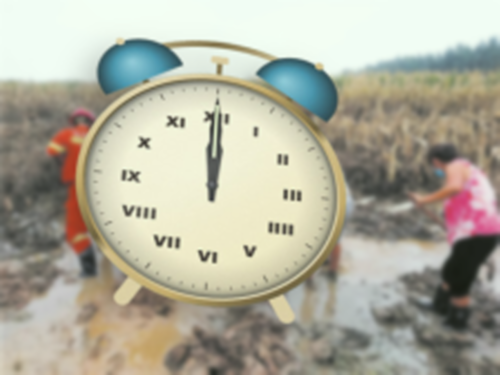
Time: {"hour": 12, "minute": 0}
